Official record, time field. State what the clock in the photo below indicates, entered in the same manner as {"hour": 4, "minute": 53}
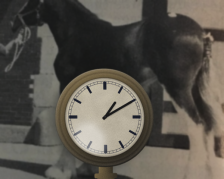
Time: {"hour": 1, "minute": 10}
